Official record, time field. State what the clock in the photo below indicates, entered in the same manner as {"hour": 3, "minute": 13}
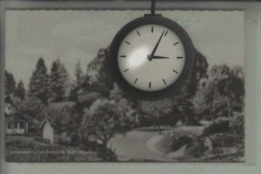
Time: {"hour": 3, "minute": 4}
